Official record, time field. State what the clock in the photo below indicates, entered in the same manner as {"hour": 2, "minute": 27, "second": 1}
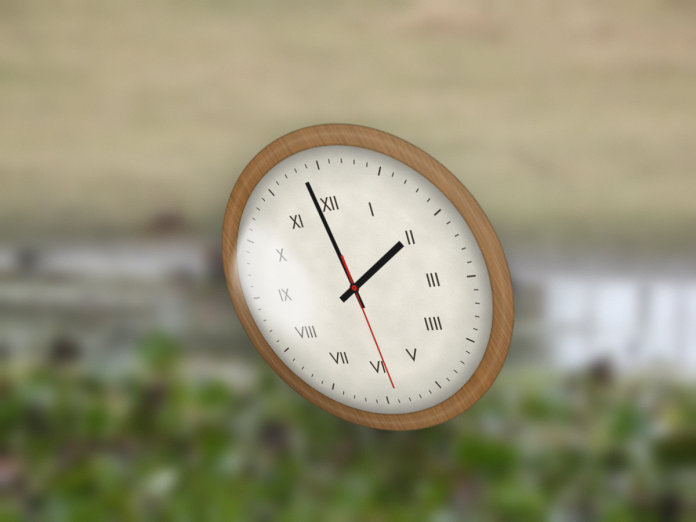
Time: {"hour": 1, "minute": 58, "second": 29}
